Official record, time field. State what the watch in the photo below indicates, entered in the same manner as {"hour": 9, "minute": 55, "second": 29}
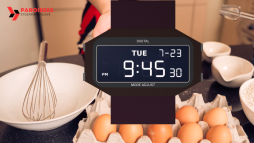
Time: {"hour": 9, "minute": 45, "second": 30}
